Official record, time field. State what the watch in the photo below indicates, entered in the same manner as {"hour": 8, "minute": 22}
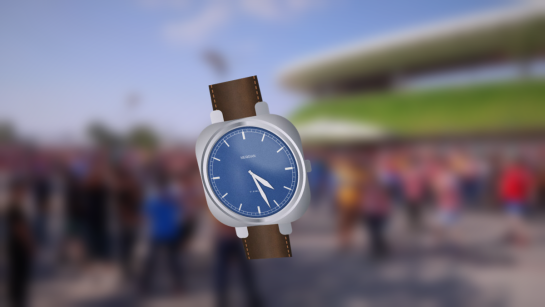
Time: {"hour": 4, "minute": 27}
